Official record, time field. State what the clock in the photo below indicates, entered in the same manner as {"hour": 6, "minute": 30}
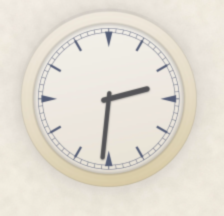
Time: {"hour": 2, "minute": 31}
